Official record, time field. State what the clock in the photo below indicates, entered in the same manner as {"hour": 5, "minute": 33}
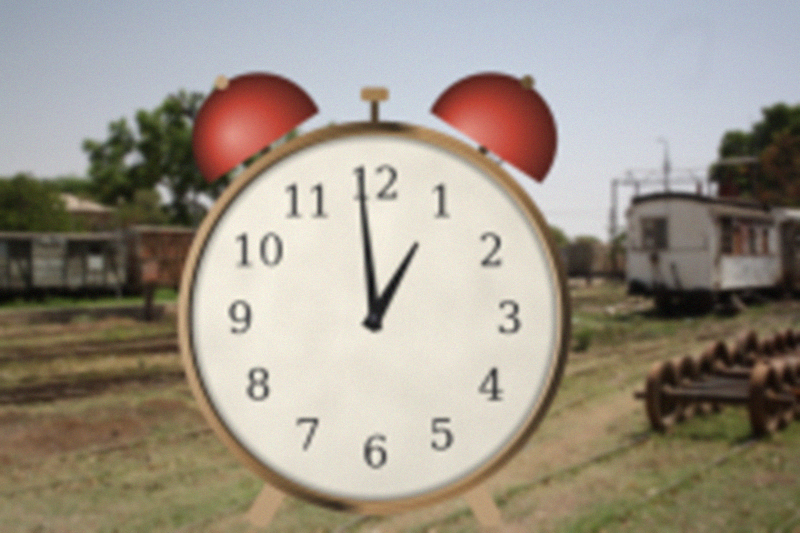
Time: {"hour": 12, "minute": 59}
